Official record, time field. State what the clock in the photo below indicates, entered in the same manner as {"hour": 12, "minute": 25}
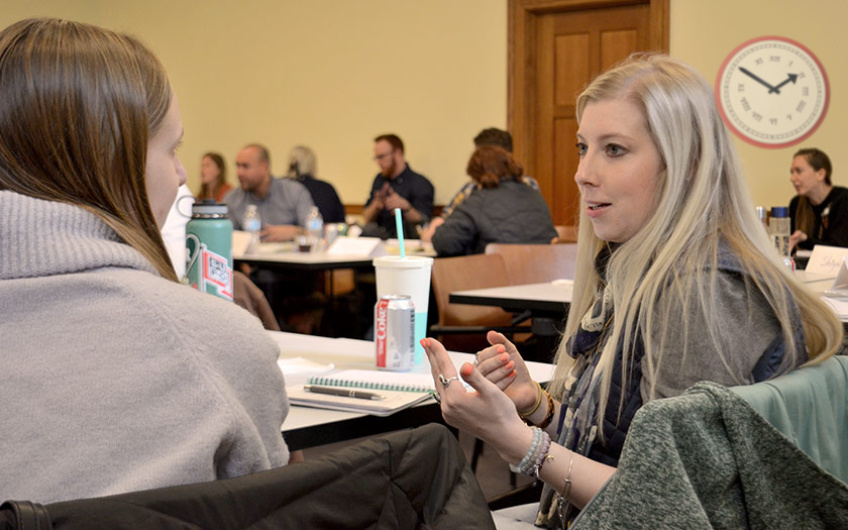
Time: {"hour": 1, "minute": 50}
